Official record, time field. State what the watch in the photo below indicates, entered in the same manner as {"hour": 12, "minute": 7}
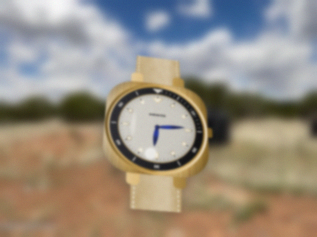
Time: {"hour": 6, "minute": 14}
